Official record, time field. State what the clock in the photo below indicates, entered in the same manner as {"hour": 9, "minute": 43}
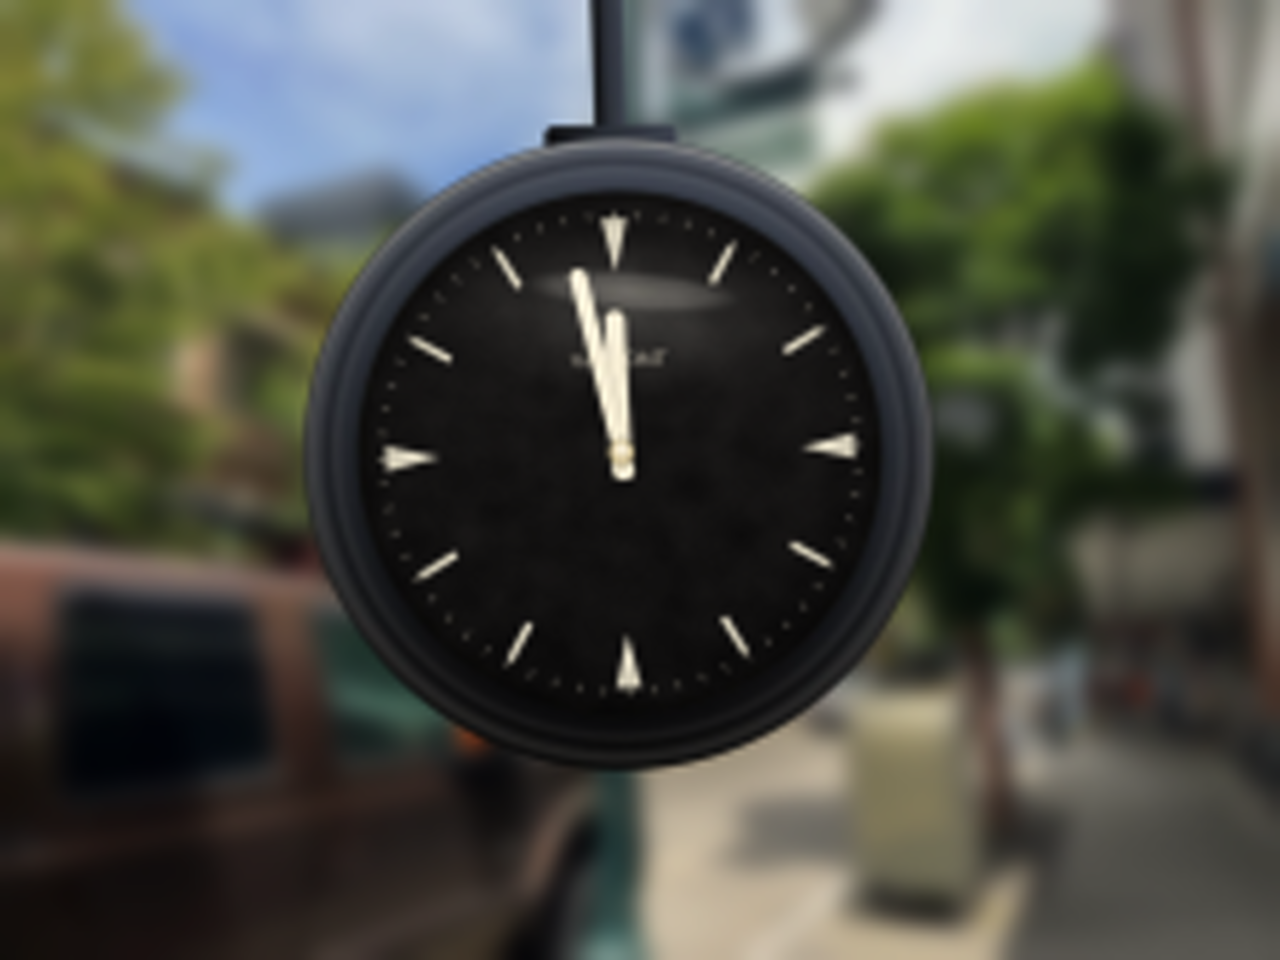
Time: {"hour": 11, "minute": 58}
